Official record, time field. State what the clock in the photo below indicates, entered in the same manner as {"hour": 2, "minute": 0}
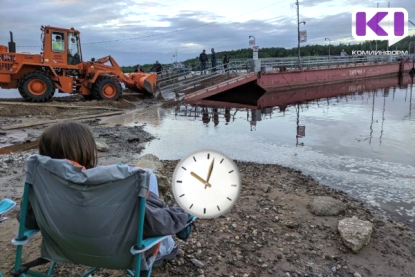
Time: {"hour": 10, "minute": 2}
